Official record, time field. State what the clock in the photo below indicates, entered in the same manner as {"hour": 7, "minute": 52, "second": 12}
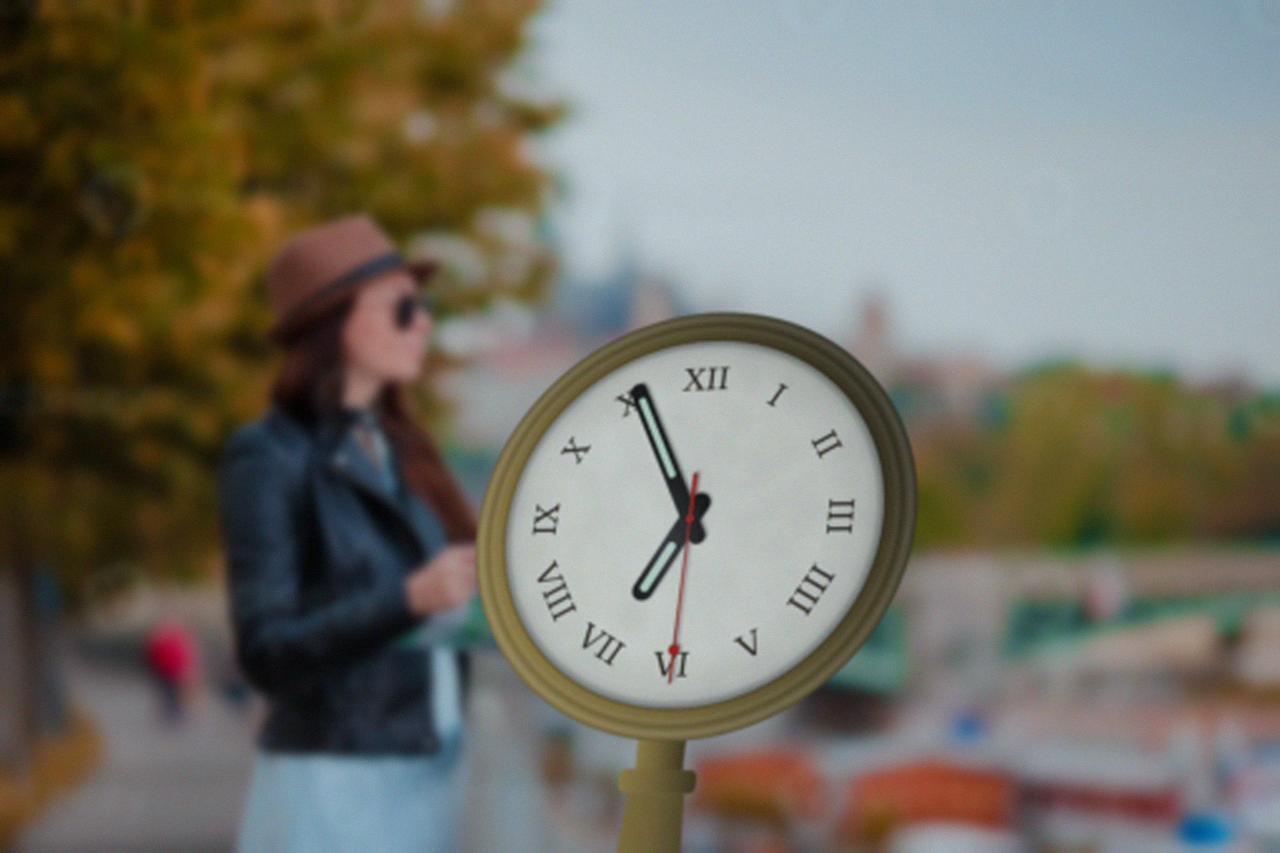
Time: {"hour": 6, "minute": 55, "second": 30}
